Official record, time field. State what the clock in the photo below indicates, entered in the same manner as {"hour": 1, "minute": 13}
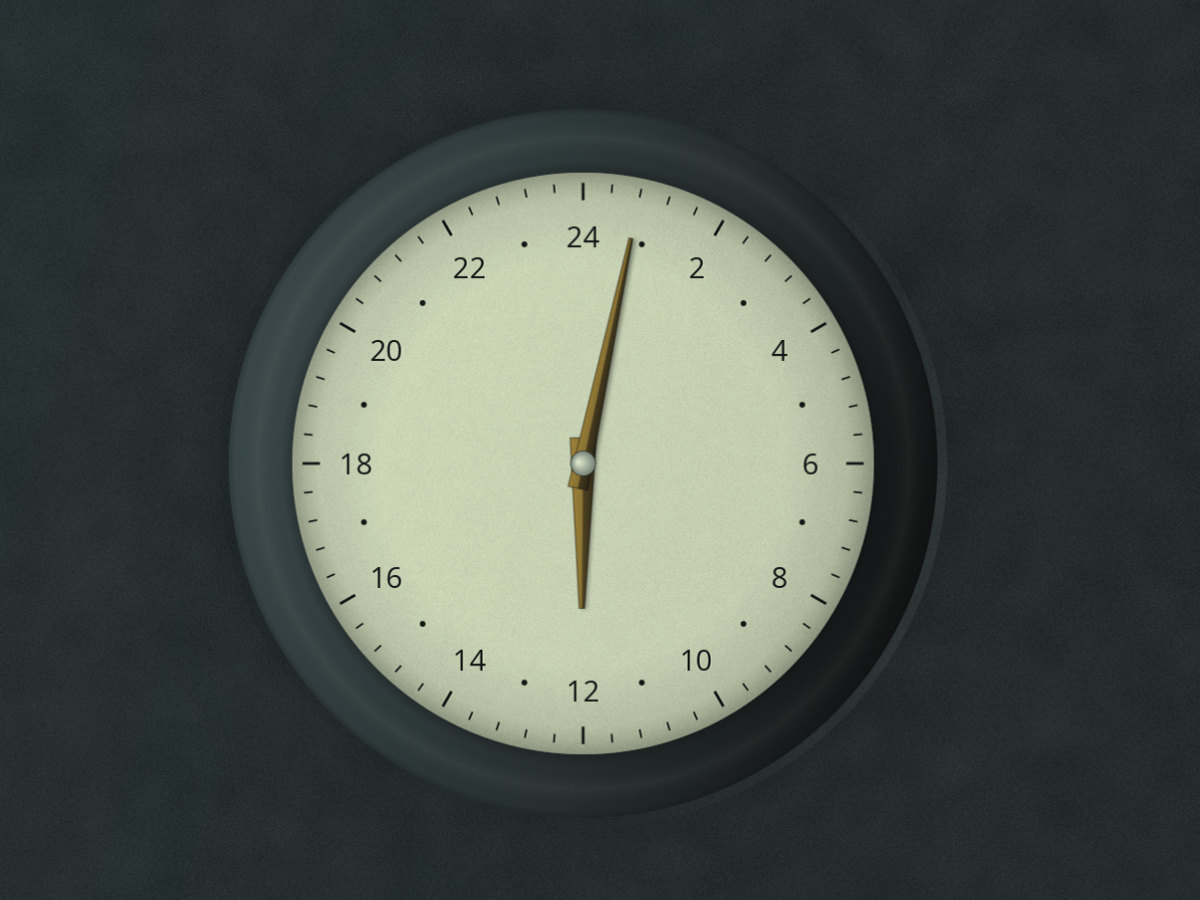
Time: {"hour": 12, "minute": 2}
